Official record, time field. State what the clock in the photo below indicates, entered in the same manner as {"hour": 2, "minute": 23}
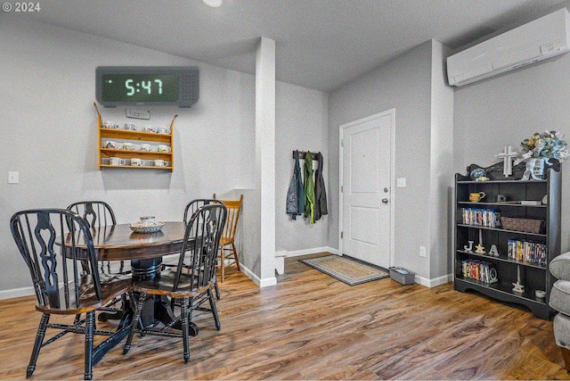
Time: {"hour": 5, "minute": 47}
